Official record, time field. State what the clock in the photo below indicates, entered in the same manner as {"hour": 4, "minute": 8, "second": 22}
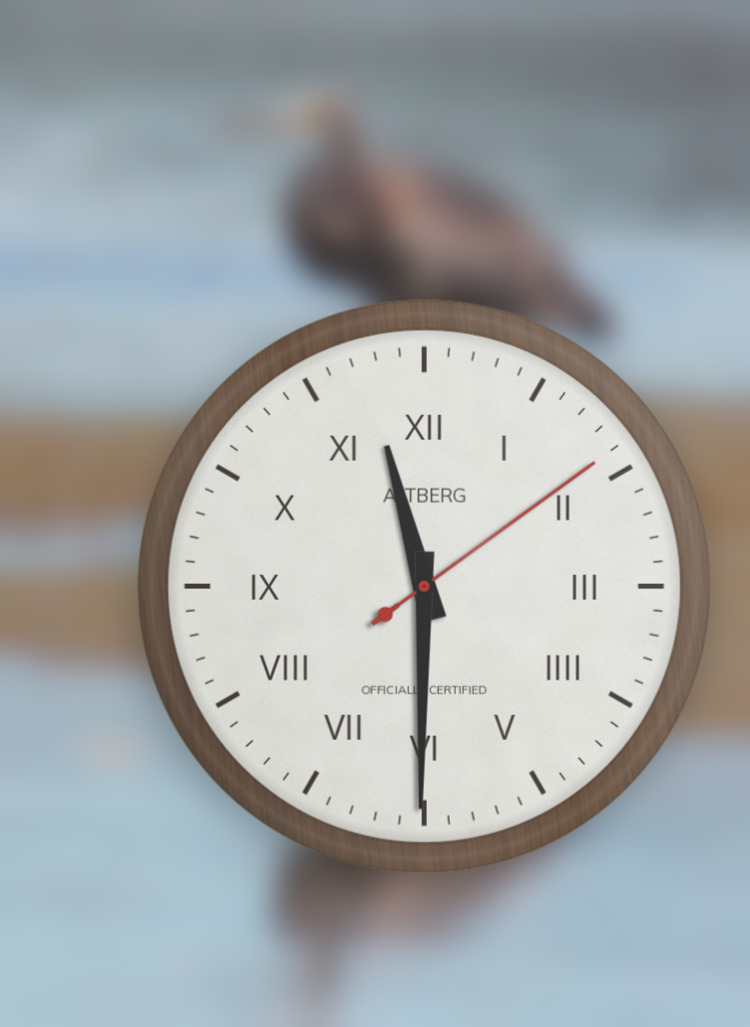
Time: {"hour": 11, "minute": 30, "second": 9}
